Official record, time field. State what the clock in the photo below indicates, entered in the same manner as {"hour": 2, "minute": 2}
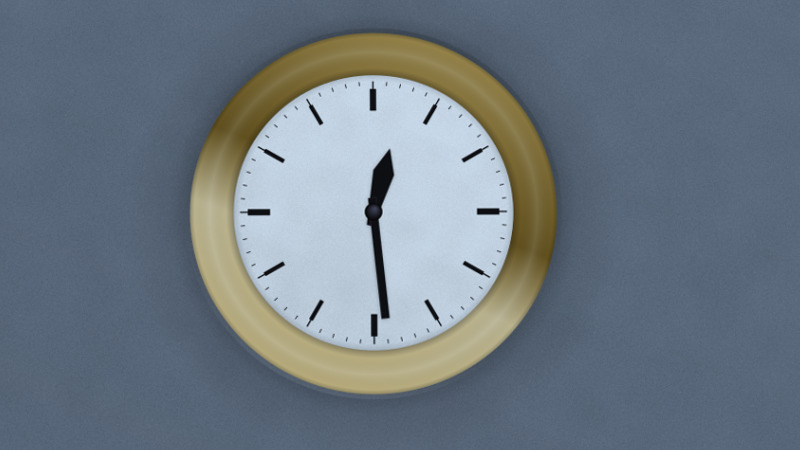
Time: {"hour": 12, "minute": 29}
